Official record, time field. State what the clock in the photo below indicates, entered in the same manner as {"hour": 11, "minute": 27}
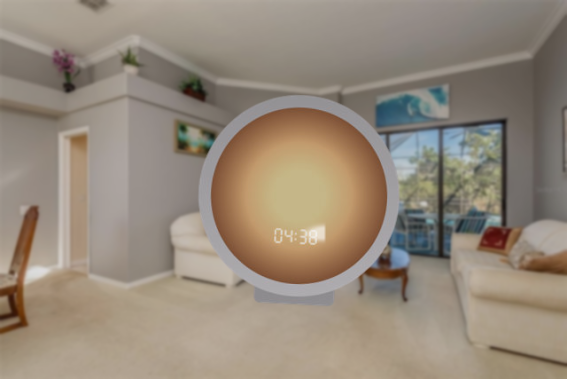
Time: {"hour": 4, "minute": 38}
